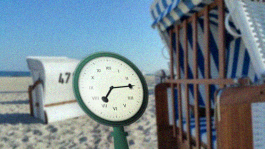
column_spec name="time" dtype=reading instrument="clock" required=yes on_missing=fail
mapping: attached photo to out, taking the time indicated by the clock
7:14
